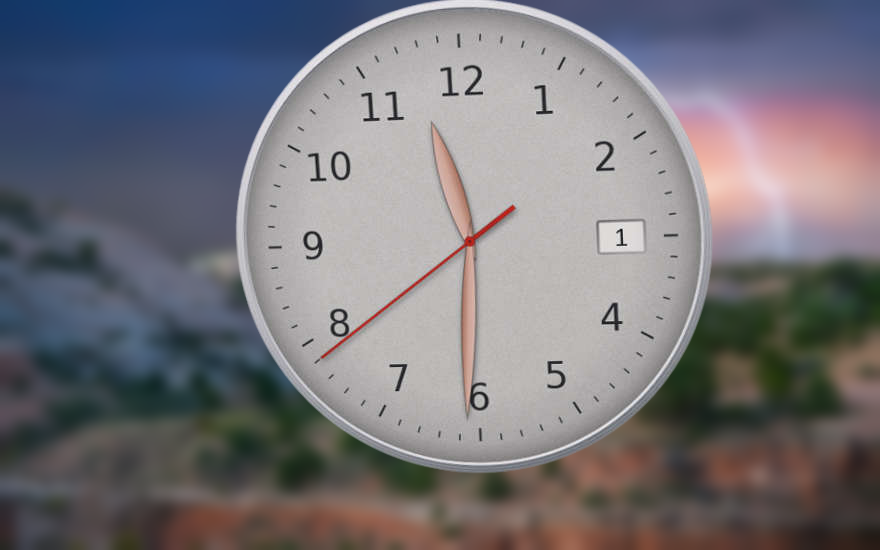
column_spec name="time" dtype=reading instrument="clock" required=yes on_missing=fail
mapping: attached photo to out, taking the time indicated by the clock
11:30:39
